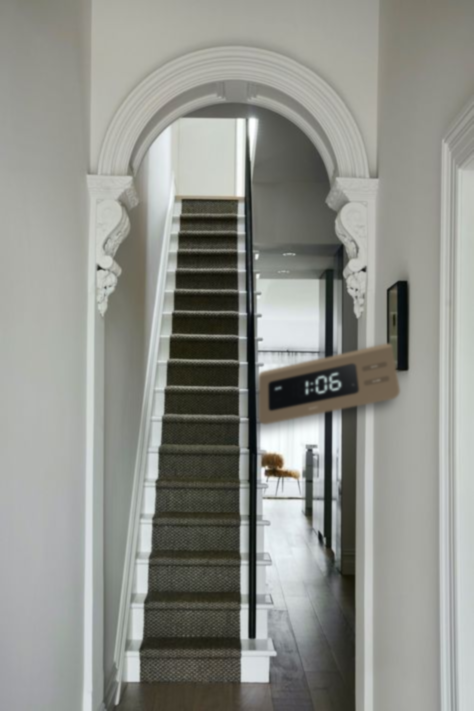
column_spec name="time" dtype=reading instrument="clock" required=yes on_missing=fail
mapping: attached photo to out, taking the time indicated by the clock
1:06
